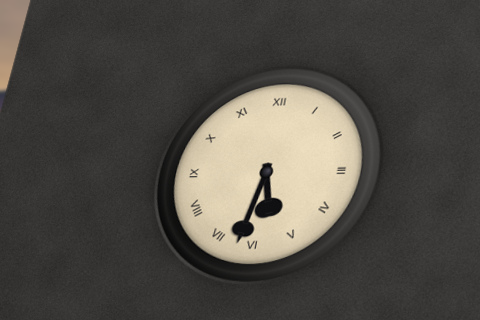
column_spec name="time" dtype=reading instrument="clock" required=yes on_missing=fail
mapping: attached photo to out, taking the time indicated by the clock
5:32
